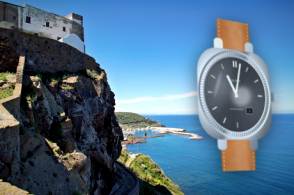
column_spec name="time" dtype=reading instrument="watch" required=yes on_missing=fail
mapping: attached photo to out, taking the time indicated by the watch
11:02
